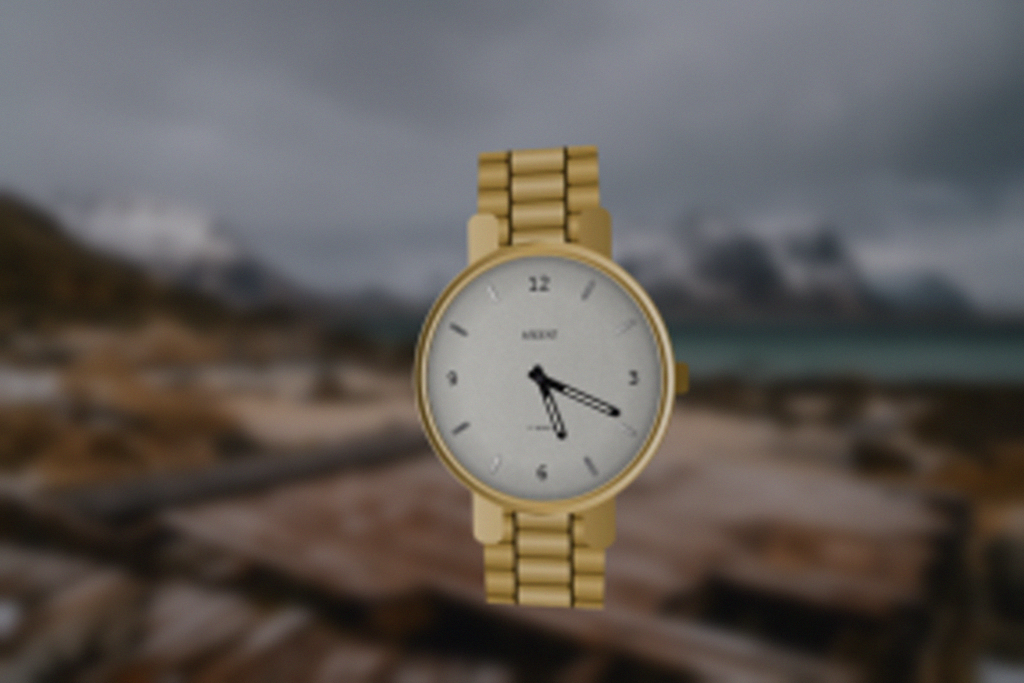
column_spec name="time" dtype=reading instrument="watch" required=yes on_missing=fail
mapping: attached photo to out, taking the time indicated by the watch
5:19
